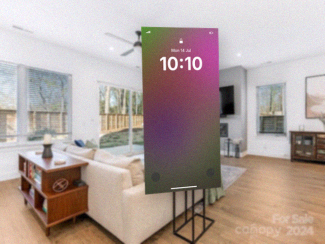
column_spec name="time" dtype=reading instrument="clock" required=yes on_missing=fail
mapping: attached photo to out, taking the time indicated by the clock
10:10
